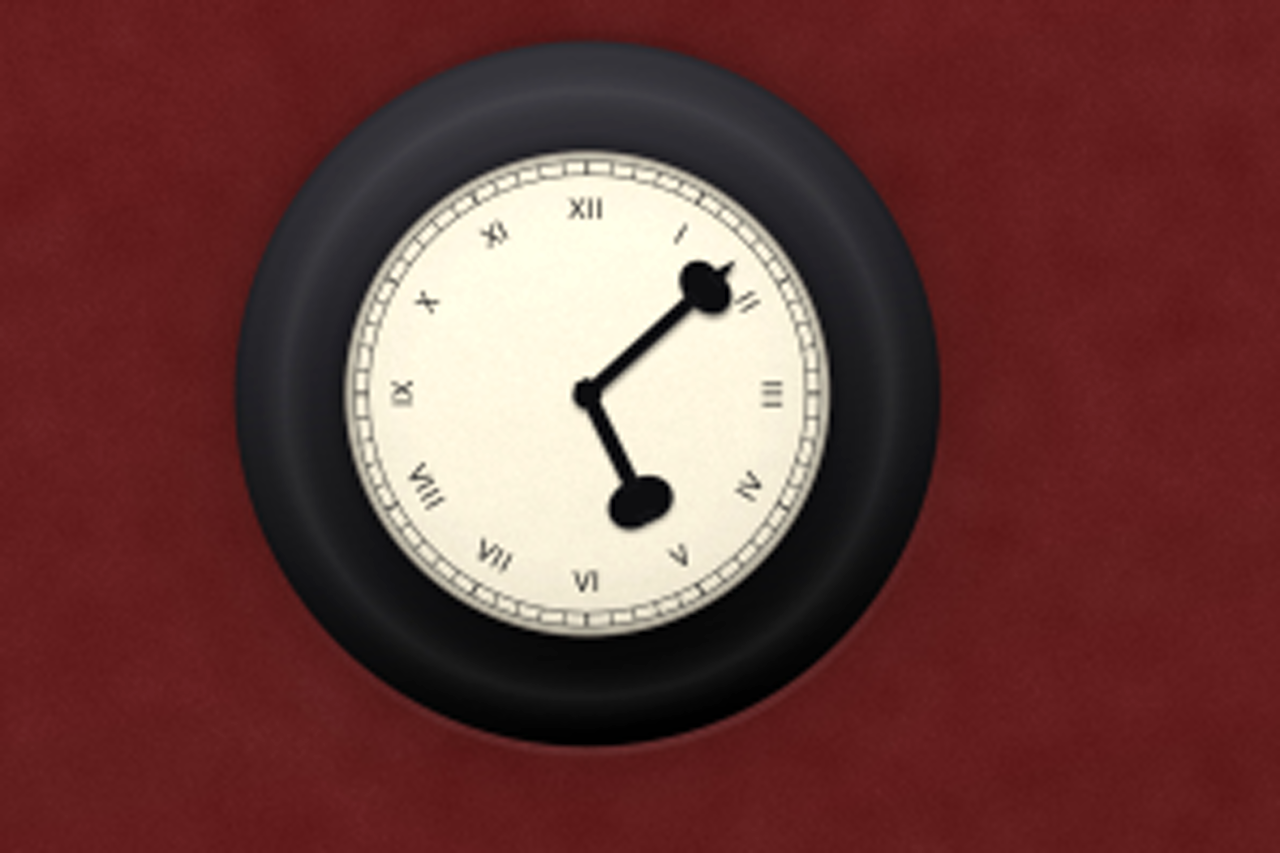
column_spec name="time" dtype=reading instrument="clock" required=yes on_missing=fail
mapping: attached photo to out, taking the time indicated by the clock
5:08
